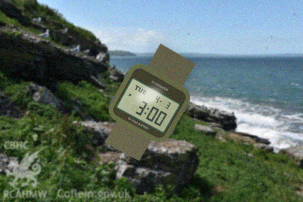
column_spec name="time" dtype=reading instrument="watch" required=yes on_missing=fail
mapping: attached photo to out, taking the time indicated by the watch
3:00
